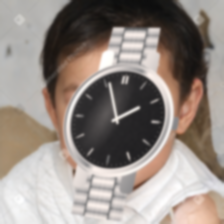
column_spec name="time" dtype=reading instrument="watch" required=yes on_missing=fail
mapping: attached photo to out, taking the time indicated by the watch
1:56
